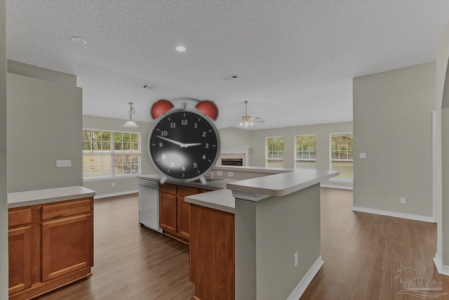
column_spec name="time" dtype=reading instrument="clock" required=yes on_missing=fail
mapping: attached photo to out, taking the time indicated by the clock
2:48
